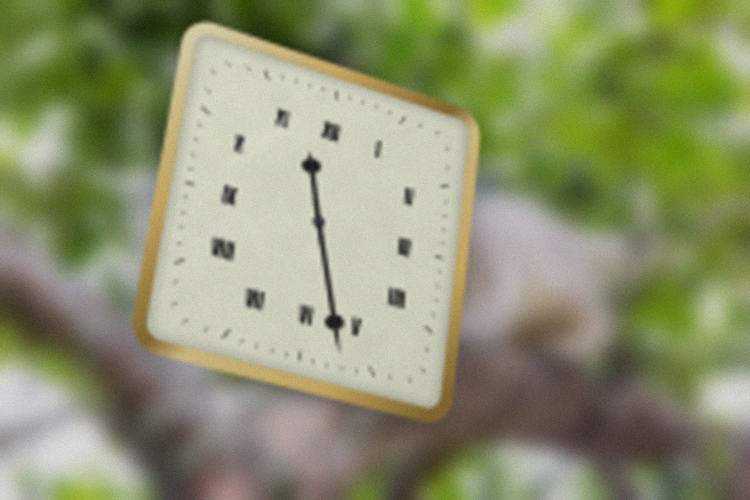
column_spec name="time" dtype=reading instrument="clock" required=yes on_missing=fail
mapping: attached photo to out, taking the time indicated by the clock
11:27
